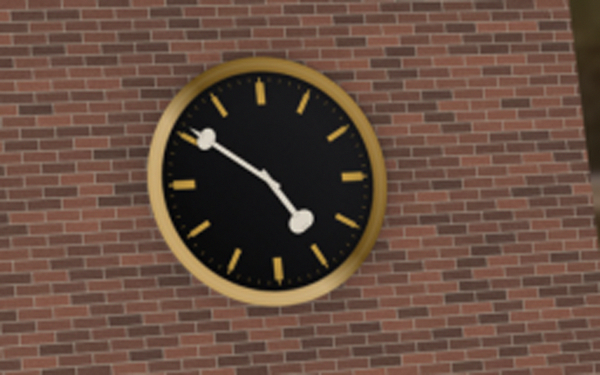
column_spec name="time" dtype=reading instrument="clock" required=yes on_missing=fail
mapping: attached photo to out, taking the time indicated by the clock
4:51
